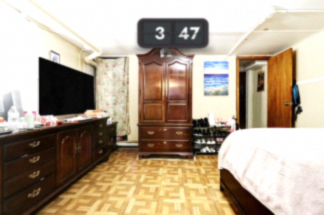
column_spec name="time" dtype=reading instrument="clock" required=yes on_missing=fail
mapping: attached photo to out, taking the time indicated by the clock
3:47
